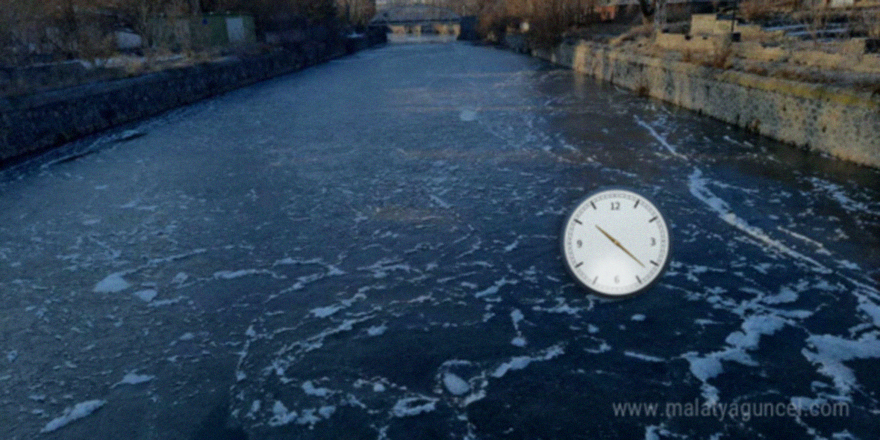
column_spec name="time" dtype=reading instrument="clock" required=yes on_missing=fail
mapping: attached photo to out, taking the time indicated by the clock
10:22
